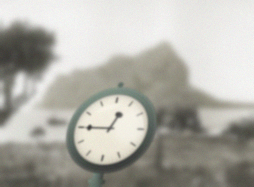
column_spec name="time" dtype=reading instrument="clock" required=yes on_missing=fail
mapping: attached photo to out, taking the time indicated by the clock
12:45
